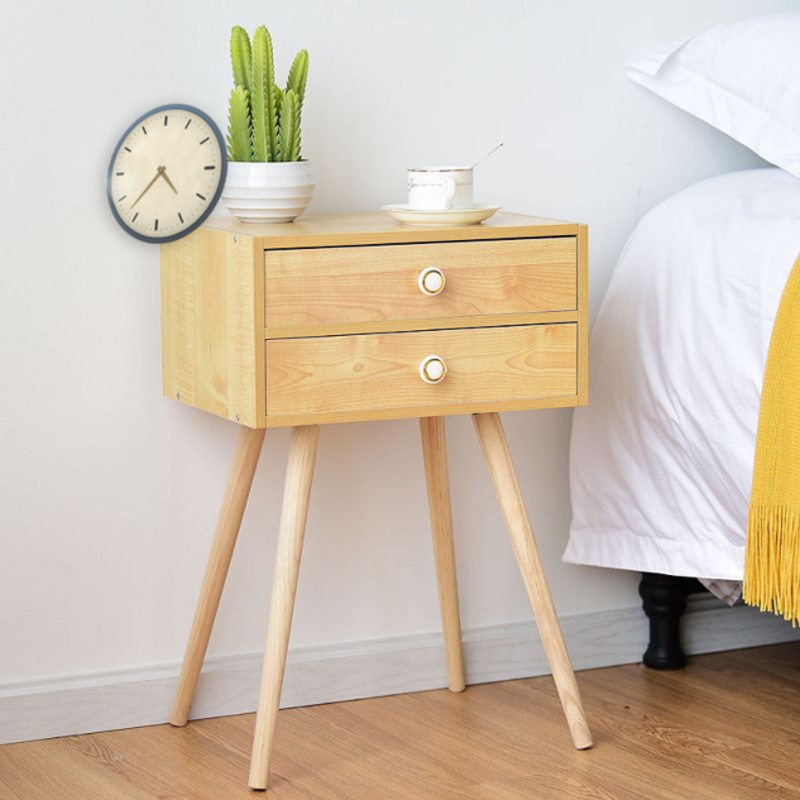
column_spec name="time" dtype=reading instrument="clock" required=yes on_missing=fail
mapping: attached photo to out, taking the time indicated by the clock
4:37
